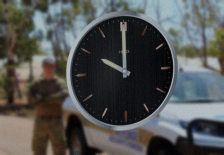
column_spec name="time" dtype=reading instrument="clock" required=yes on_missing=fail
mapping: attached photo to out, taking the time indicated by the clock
10:00
